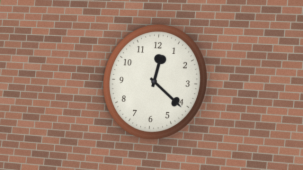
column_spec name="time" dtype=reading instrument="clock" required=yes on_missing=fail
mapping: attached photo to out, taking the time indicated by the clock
12:21
